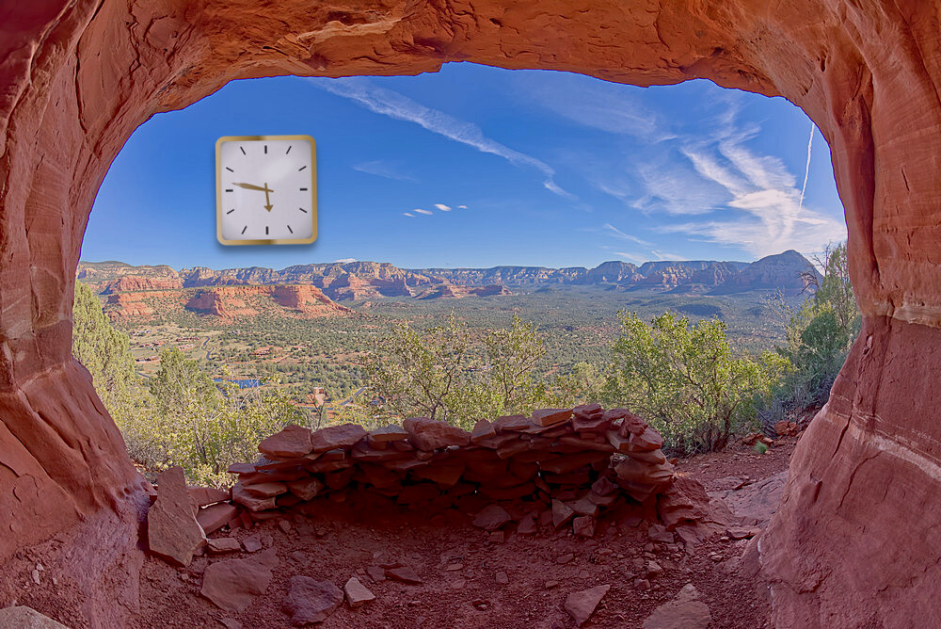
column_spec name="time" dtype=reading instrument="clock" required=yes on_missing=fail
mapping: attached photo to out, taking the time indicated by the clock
5:47
